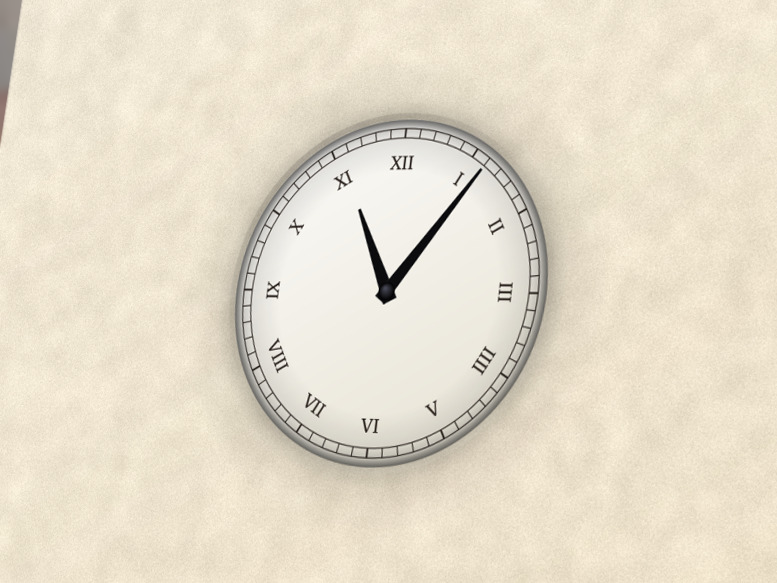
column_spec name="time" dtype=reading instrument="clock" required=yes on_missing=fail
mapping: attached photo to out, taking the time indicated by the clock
11:06
